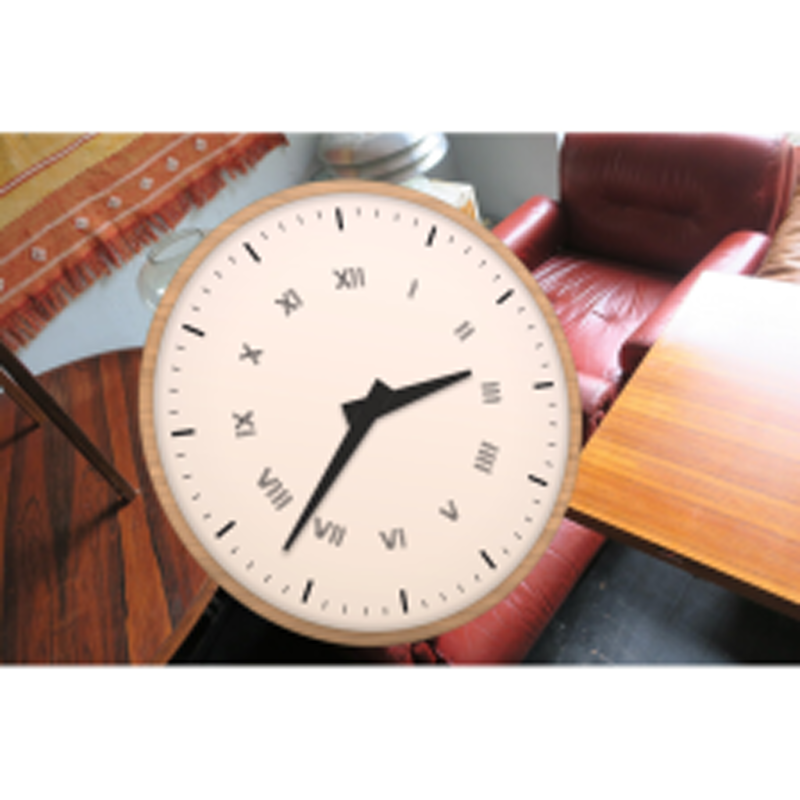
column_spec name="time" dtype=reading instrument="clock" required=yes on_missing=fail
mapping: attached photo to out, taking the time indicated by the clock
2:37
